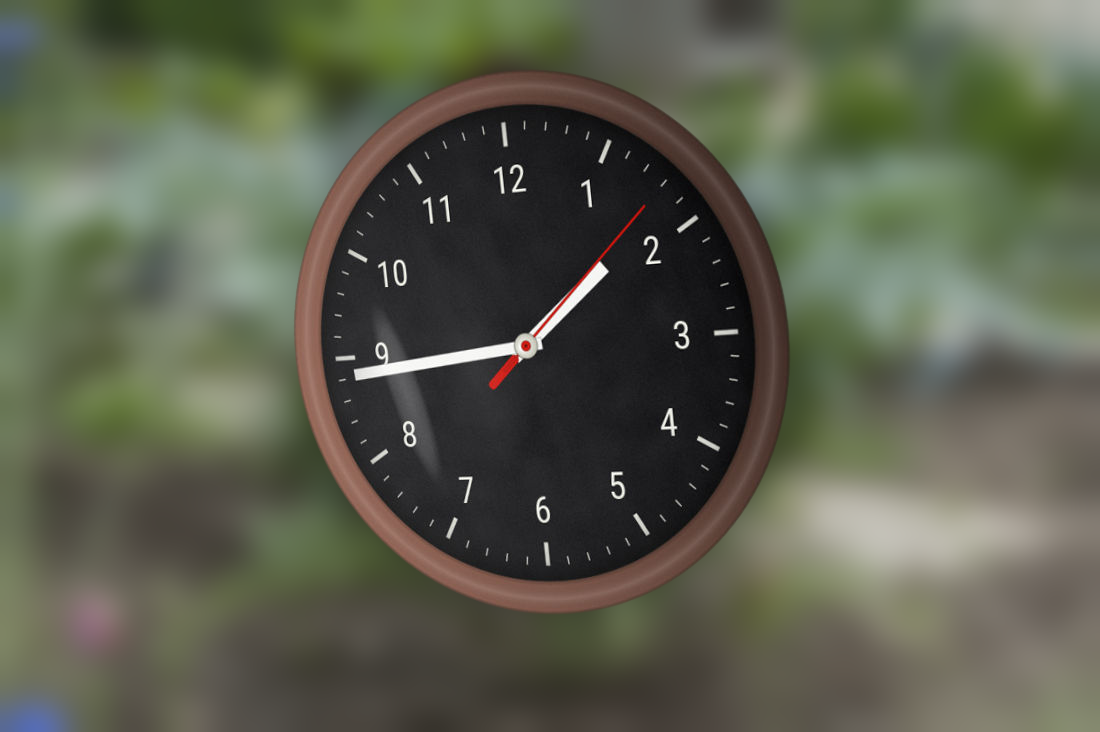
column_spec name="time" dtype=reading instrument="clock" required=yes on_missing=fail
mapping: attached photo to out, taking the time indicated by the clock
1:44:08
